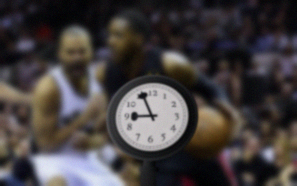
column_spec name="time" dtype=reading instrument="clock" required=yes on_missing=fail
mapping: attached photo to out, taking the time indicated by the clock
8:56
